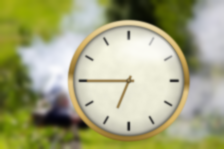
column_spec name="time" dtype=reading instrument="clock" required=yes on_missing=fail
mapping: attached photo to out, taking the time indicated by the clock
6:45
